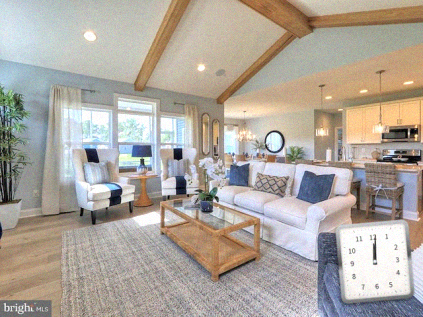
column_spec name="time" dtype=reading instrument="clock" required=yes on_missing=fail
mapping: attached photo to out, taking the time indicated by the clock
12:01
